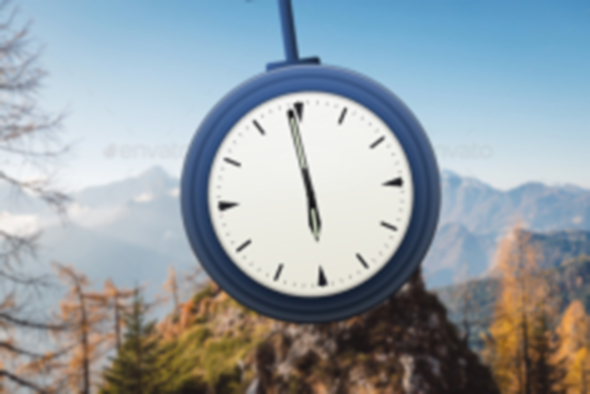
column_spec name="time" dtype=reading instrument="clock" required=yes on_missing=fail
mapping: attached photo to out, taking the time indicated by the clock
5:59
